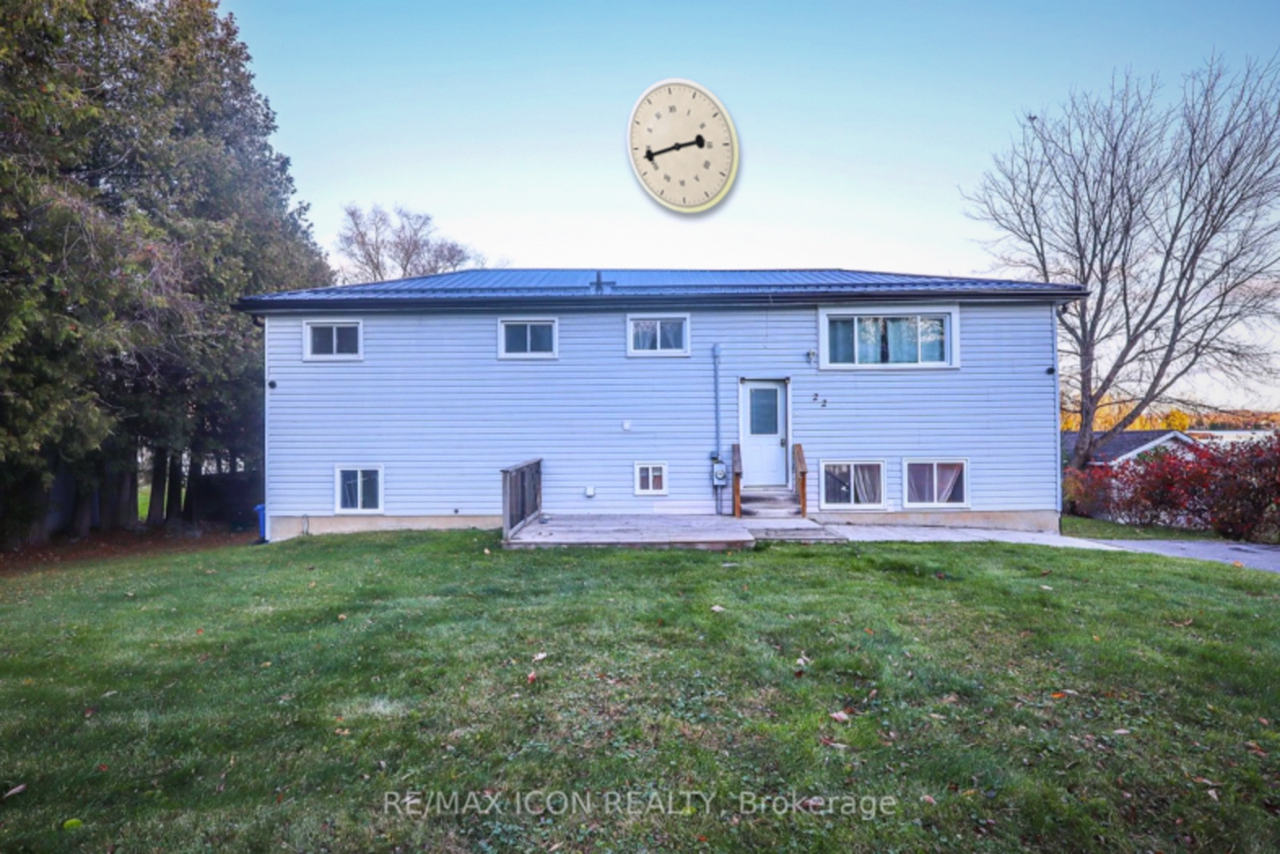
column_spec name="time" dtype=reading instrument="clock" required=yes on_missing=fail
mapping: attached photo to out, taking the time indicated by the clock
2:43
